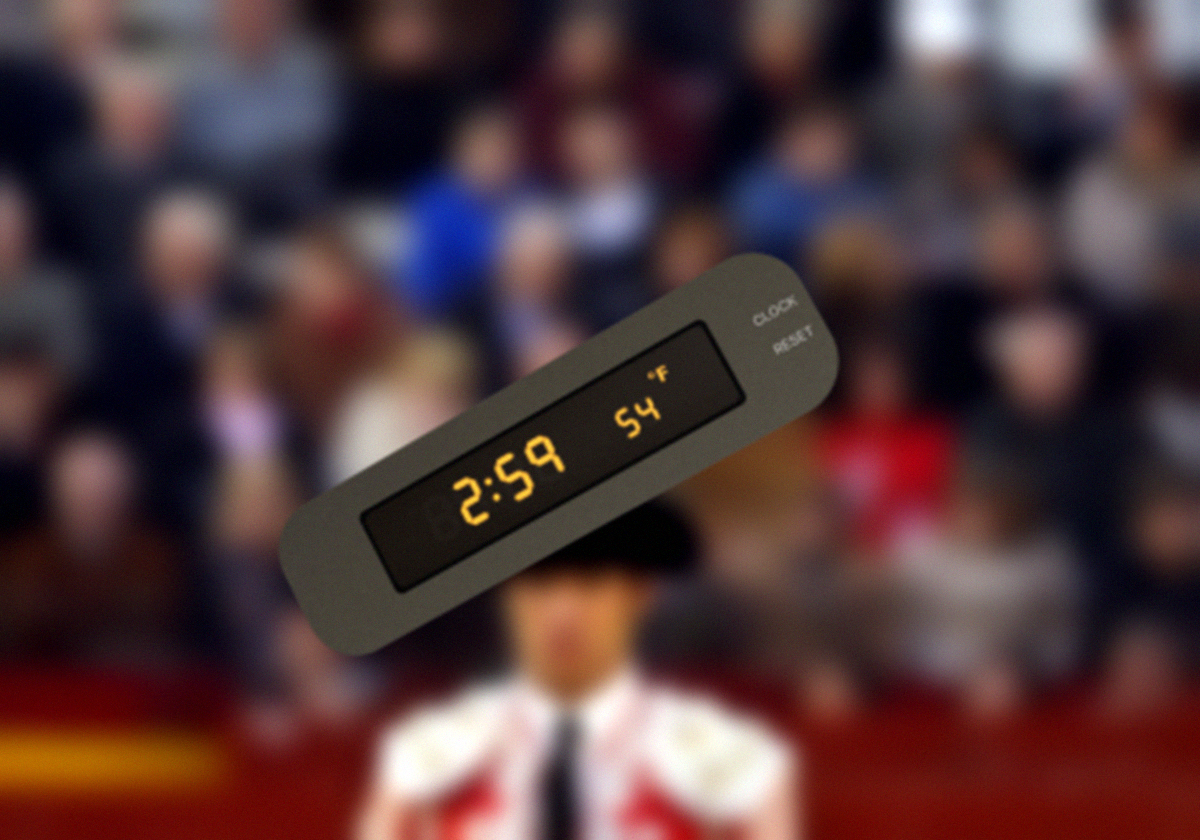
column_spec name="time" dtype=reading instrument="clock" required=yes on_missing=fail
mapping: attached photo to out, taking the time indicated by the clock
2:59
